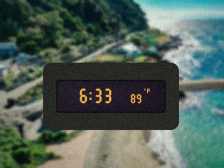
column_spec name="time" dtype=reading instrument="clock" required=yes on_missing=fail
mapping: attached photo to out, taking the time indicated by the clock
6:33
